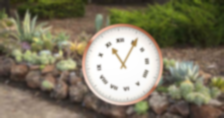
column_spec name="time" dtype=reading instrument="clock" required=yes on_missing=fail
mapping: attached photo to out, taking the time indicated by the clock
11:06
